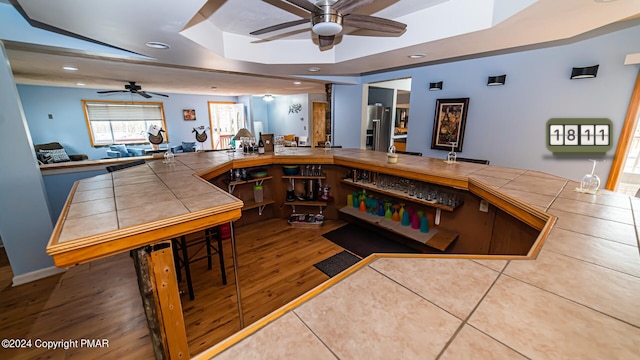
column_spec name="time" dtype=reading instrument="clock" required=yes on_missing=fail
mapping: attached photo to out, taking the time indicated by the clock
18:11
